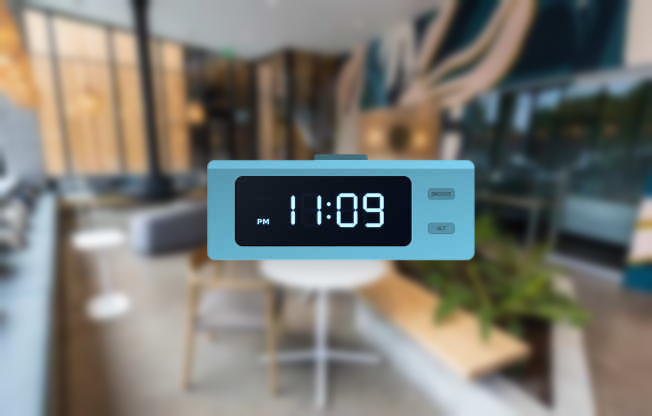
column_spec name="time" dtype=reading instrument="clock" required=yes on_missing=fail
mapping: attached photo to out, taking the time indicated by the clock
11:09
